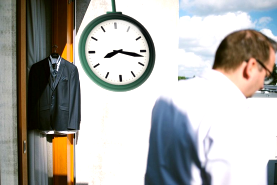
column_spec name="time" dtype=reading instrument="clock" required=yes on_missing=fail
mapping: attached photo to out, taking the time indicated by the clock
8:17
